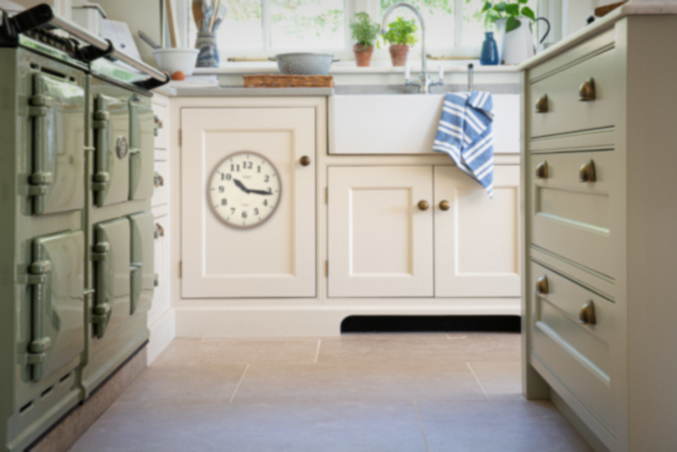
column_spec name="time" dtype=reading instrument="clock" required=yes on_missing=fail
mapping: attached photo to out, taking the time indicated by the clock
10:16
